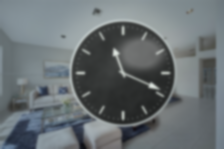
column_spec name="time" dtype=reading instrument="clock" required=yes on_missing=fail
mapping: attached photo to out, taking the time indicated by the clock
11:19
